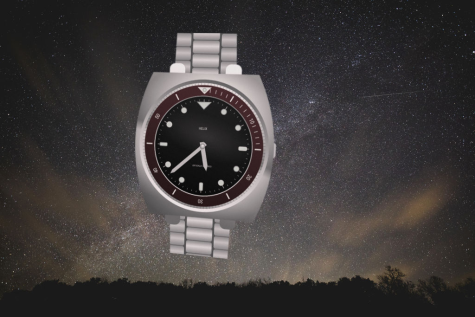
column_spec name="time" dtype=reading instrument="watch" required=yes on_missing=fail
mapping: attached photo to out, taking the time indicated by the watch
5:38
